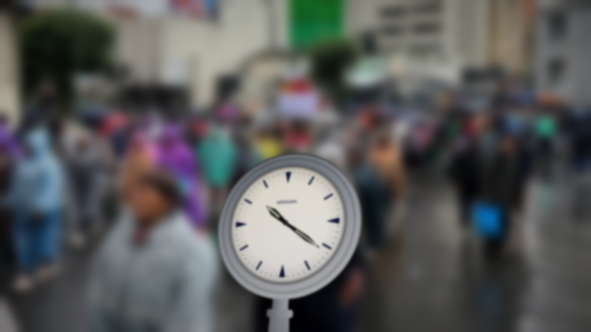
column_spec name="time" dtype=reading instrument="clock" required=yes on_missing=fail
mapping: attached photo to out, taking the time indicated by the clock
10:21
